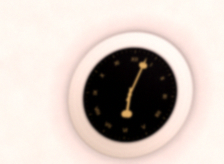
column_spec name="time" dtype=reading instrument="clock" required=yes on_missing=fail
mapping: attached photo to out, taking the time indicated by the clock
6:03
